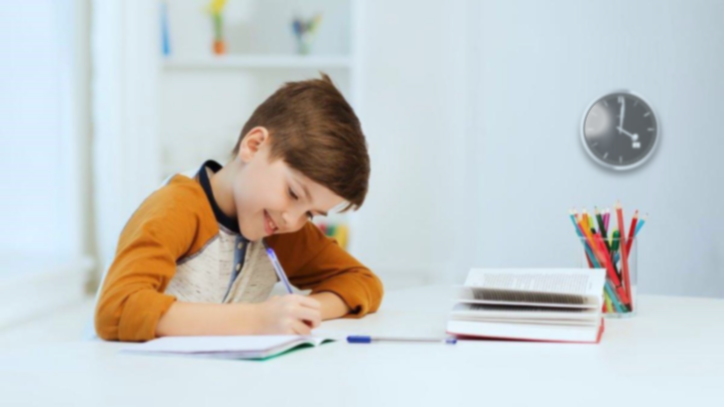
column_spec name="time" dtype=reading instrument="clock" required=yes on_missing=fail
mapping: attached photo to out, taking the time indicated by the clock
4:01
